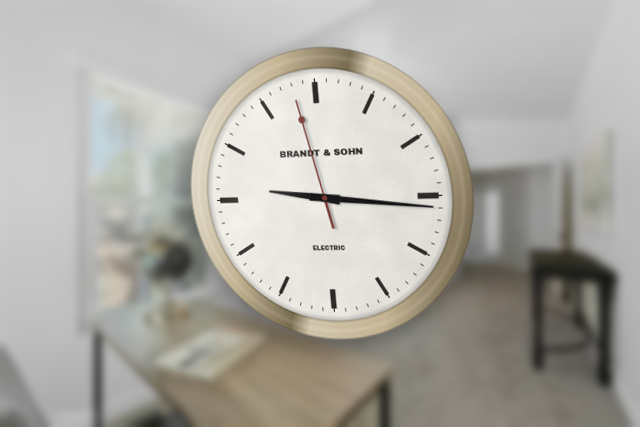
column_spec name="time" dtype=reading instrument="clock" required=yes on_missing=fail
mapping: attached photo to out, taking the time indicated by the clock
9:15:58
